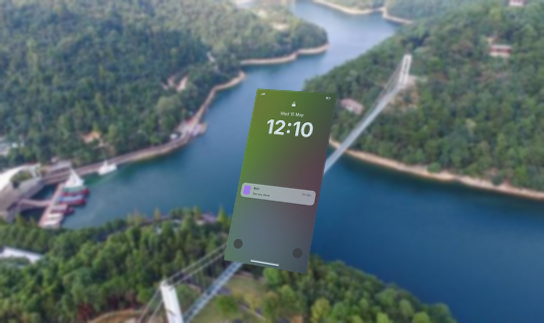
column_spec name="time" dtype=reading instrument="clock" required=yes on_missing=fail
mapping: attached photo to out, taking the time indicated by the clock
12:10
